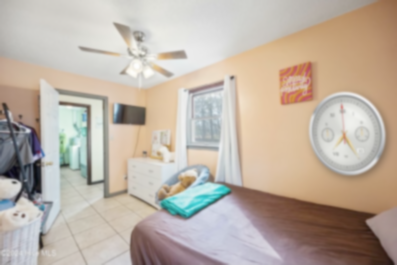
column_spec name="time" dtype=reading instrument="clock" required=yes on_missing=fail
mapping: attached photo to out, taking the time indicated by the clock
7:25
